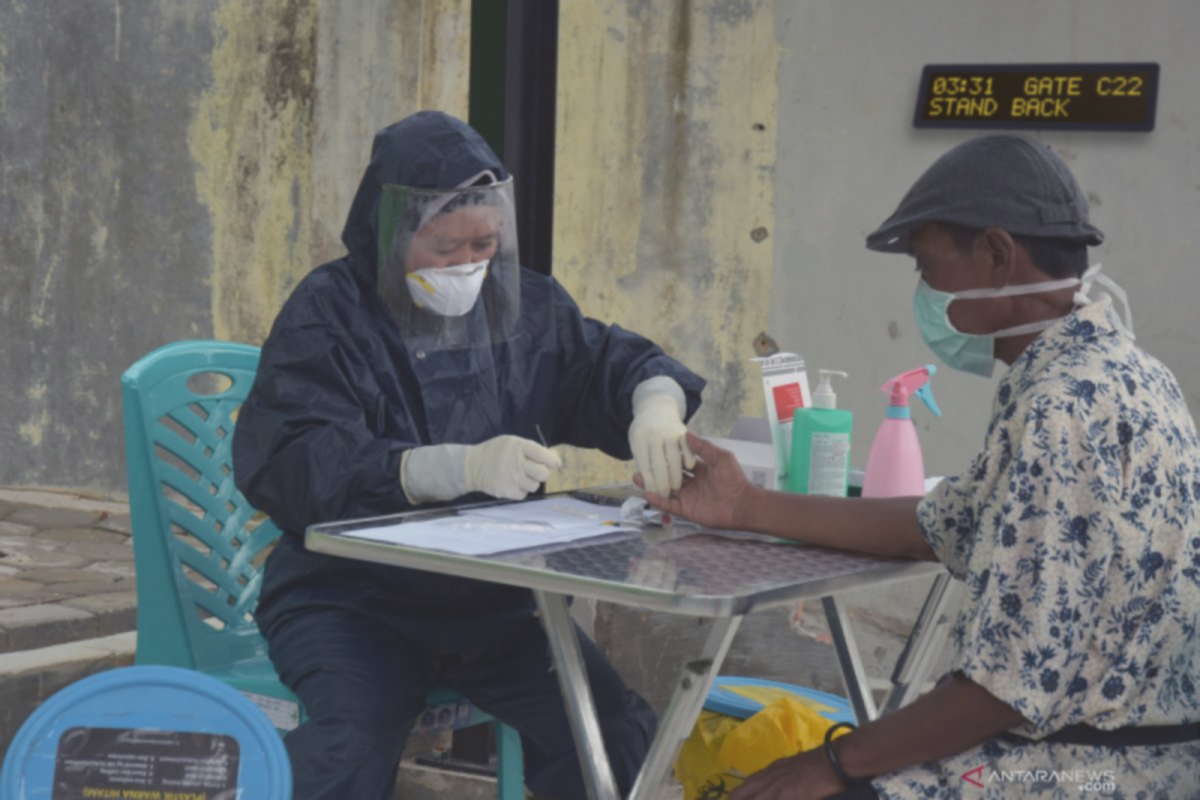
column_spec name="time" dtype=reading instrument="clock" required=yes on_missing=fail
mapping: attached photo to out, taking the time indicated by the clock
3:31
